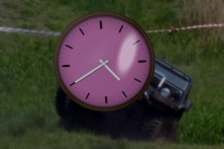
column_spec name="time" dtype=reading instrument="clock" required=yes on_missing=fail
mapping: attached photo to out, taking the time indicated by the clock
4:40
